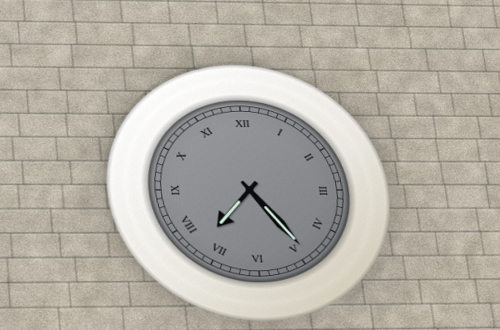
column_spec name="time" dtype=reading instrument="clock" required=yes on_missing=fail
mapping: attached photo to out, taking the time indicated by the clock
7:24
